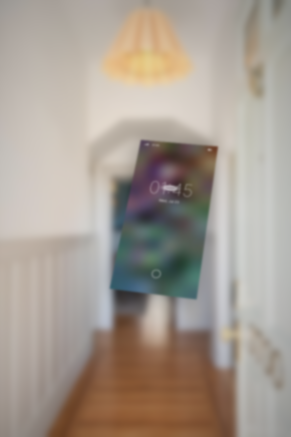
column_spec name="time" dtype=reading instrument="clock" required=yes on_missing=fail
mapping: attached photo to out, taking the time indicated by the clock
1:45
